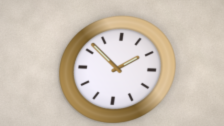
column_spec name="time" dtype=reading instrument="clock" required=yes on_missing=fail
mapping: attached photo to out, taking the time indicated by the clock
1:52
